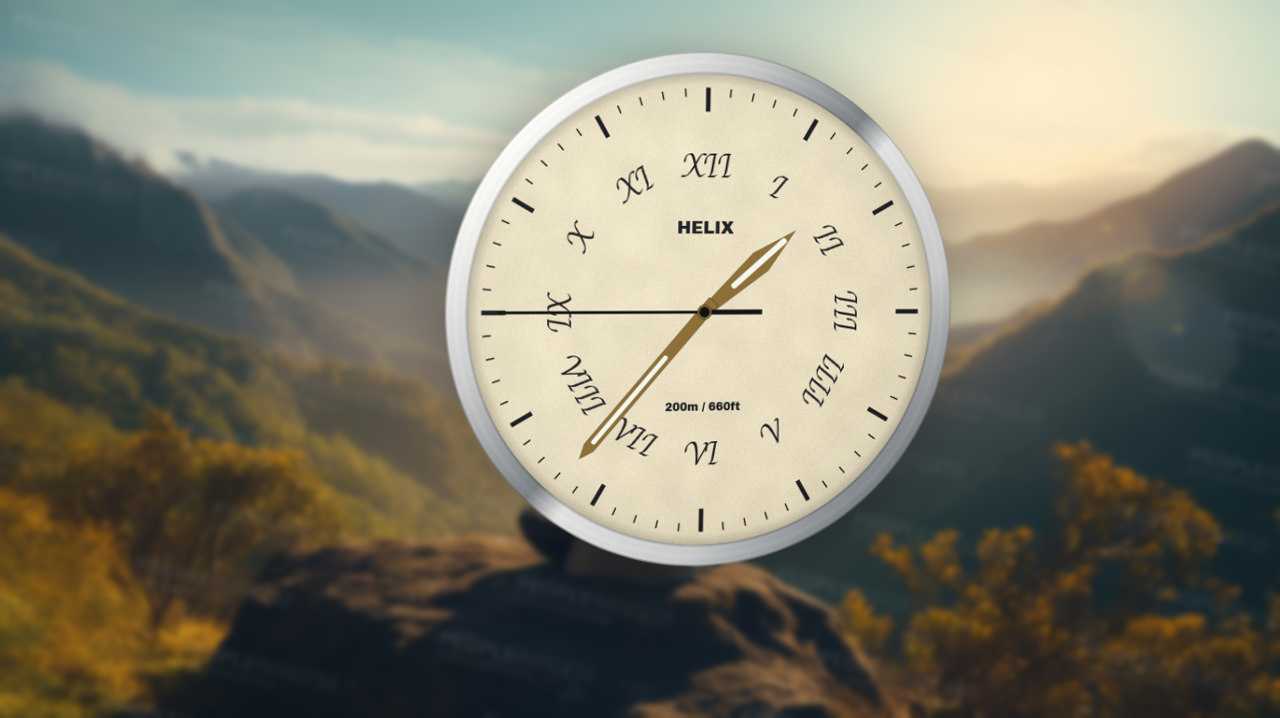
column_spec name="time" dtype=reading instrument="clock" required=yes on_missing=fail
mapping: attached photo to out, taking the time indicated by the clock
1:36:45
